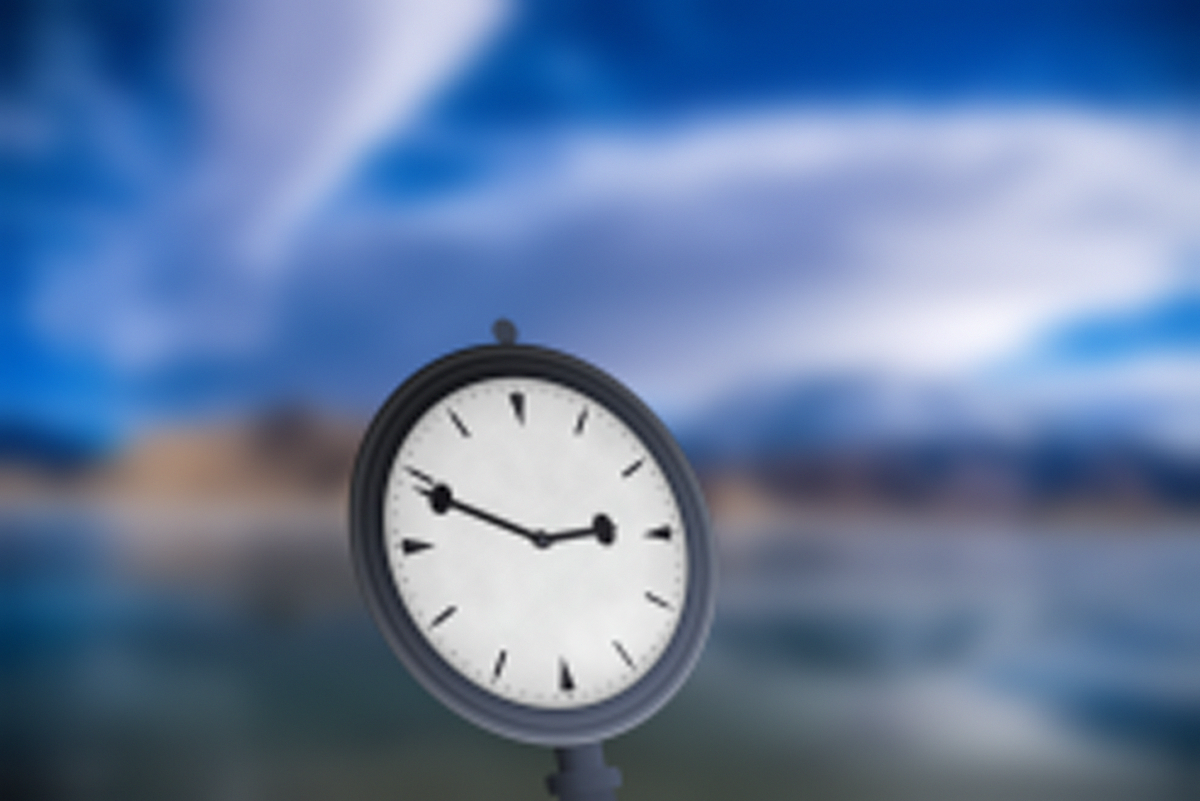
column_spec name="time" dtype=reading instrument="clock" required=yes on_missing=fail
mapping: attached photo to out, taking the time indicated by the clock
2:49
